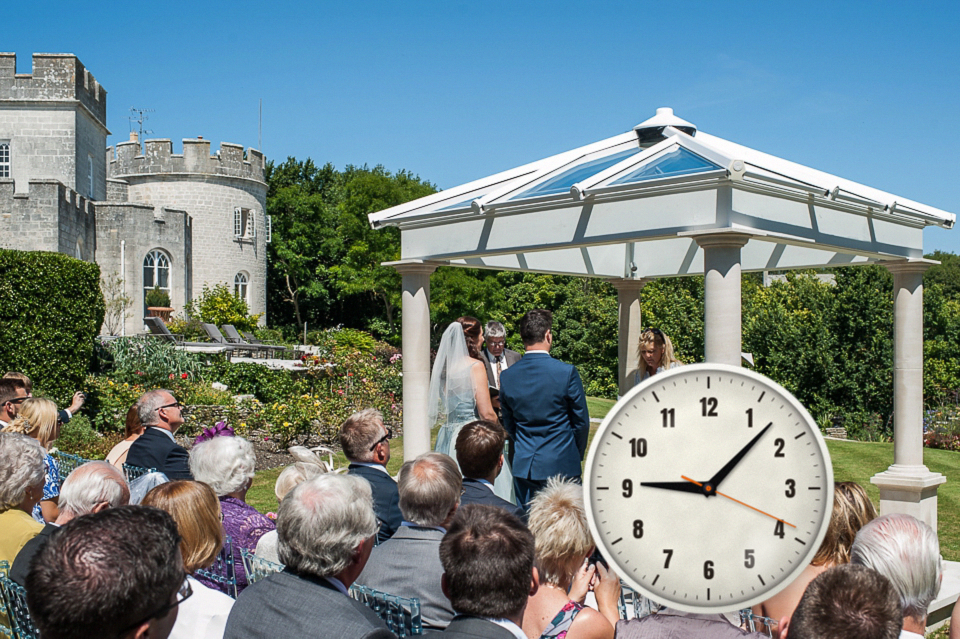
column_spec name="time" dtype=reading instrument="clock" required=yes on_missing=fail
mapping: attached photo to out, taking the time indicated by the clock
9:07:19
